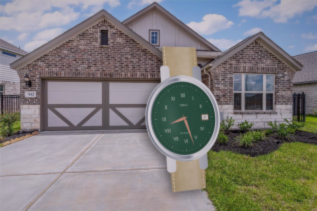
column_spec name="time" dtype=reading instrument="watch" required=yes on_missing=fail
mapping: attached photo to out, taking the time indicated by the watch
8:27
